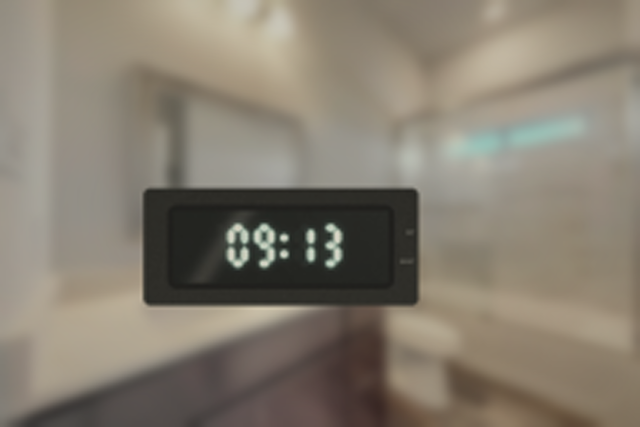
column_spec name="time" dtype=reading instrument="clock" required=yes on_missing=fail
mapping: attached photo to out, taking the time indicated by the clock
9:13
